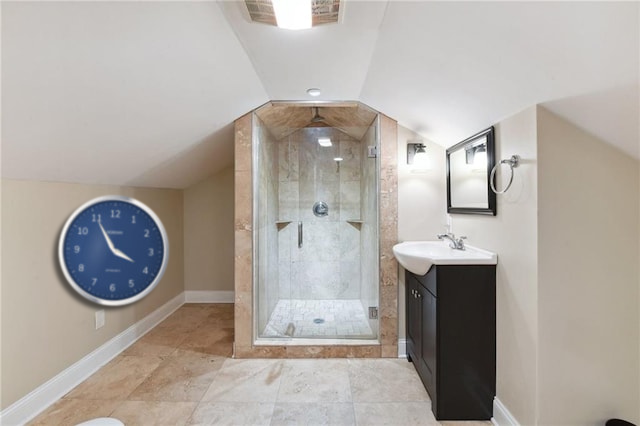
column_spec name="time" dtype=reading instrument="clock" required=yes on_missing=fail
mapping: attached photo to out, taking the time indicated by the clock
3:55
